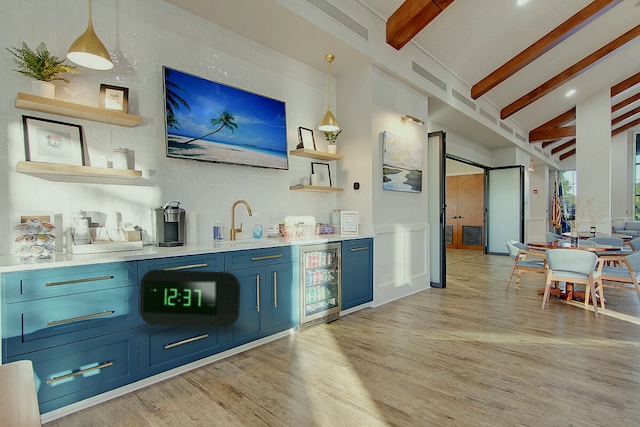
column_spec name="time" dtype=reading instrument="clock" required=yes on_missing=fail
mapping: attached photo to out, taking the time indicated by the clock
12:37
